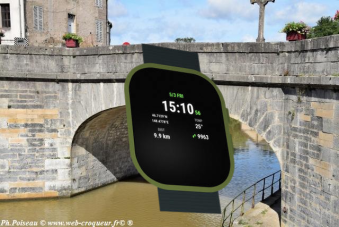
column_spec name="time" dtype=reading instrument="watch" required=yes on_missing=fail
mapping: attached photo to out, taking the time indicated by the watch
15:10
